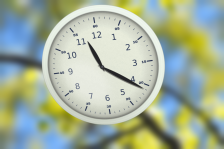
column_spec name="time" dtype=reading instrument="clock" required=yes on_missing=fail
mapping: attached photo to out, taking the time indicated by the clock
11:21
